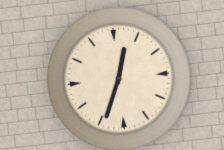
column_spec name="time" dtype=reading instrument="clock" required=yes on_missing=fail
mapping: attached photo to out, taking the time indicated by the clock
12:34
